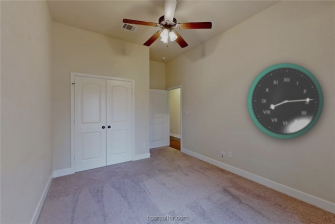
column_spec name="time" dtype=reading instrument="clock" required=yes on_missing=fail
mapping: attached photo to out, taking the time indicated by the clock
8:14
